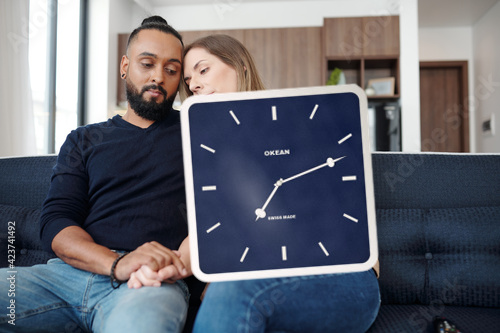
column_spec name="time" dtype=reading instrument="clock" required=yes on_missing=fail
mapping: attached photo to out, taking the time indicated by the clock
7:12
